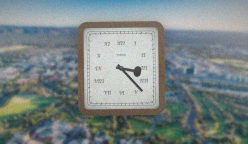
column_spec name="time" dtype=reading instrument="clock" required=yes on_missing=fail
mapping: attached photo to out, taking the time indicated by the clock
3:23
